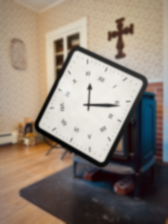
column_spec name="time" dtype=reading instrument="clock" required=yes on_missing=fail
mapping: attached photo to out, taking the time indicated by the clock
11:11
